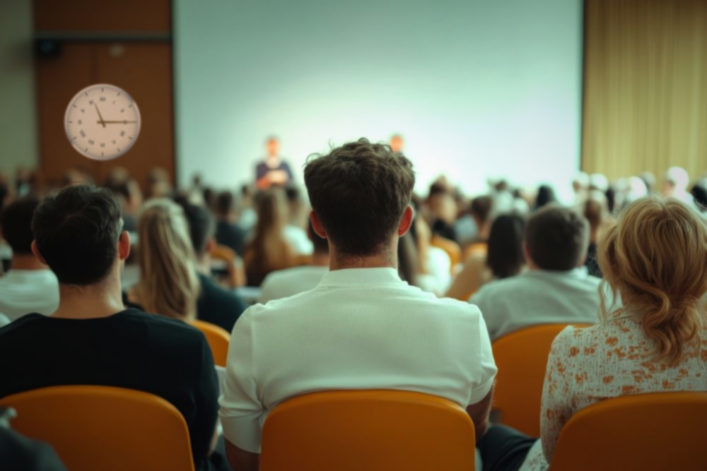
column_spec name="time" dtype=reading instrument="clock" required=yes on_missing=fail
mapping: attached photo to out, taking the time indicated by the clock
11:15
